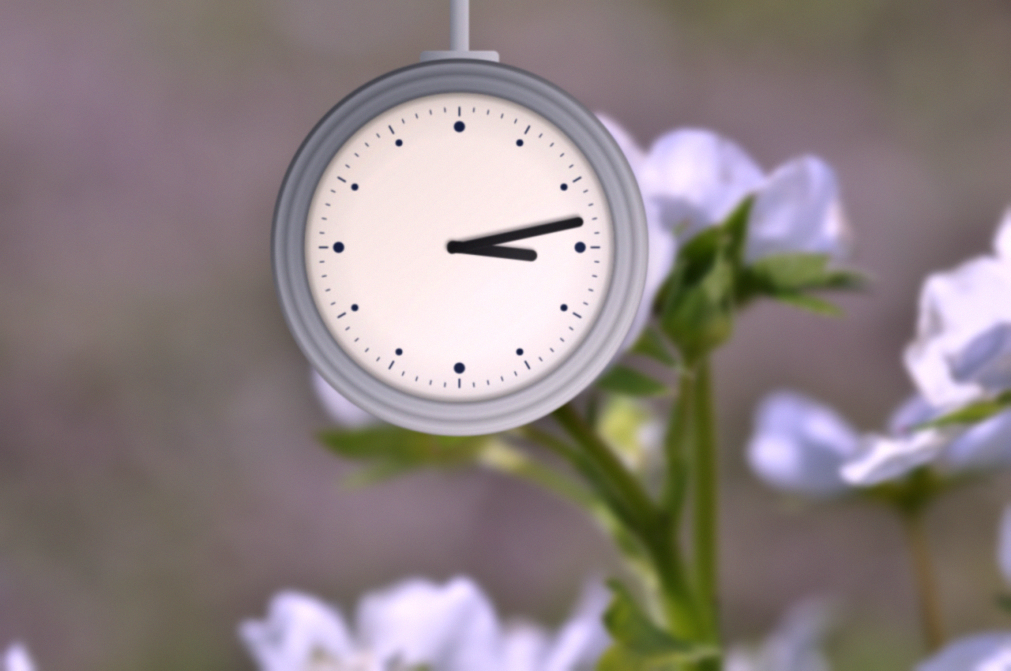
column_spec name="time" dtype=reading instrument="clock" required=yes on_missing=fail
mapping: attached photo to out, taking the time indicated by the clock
3:13
